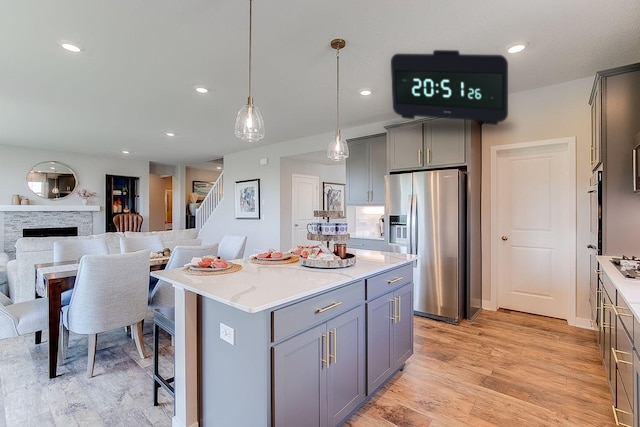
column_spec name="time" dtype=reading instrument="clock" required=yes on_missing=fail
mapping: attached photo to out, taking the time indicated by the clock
20:51:26
